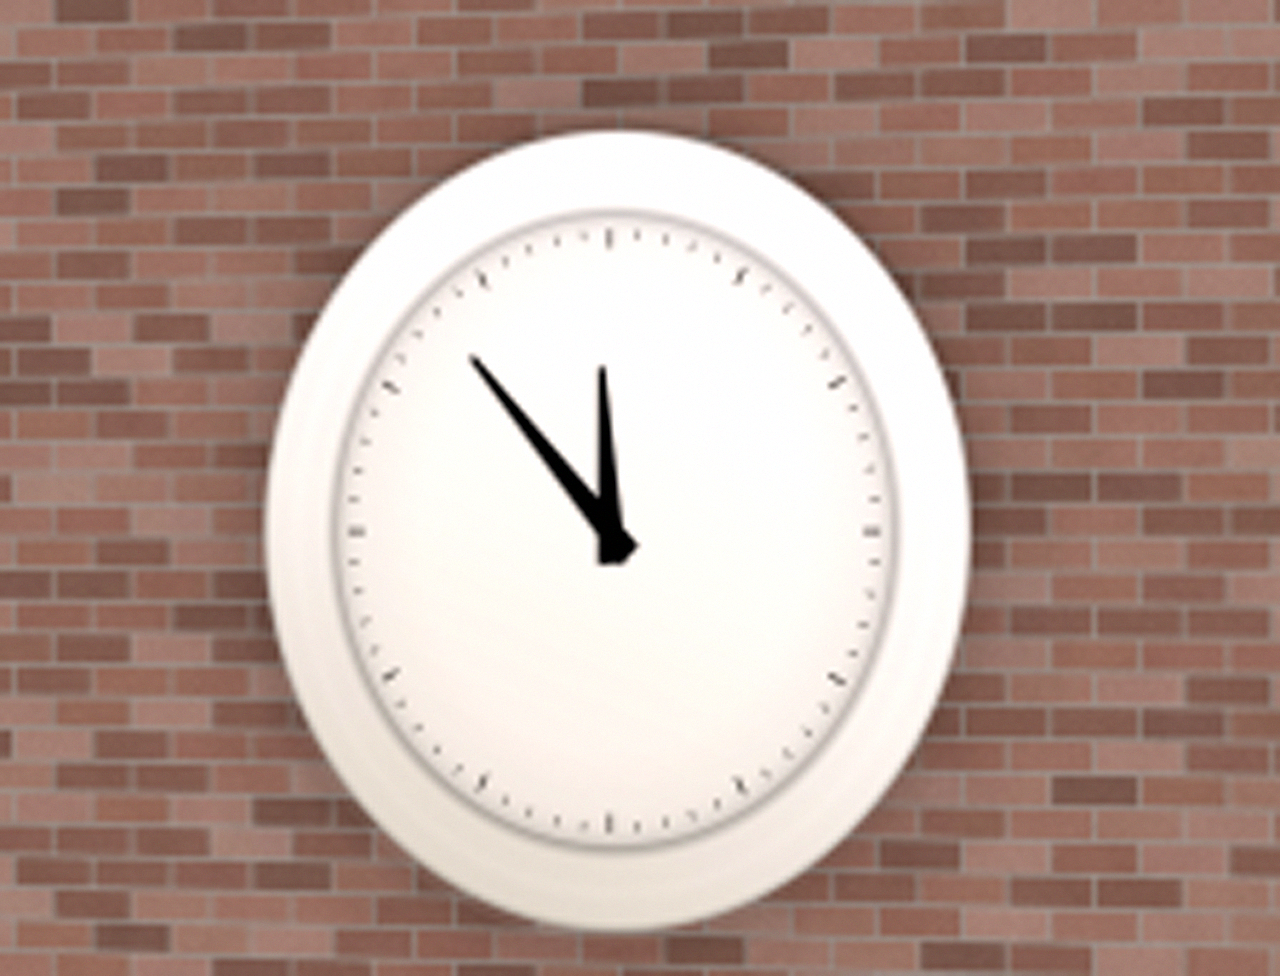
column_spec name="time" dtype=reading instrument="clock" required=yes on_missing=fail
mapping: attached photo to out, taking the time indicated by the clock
11:53
